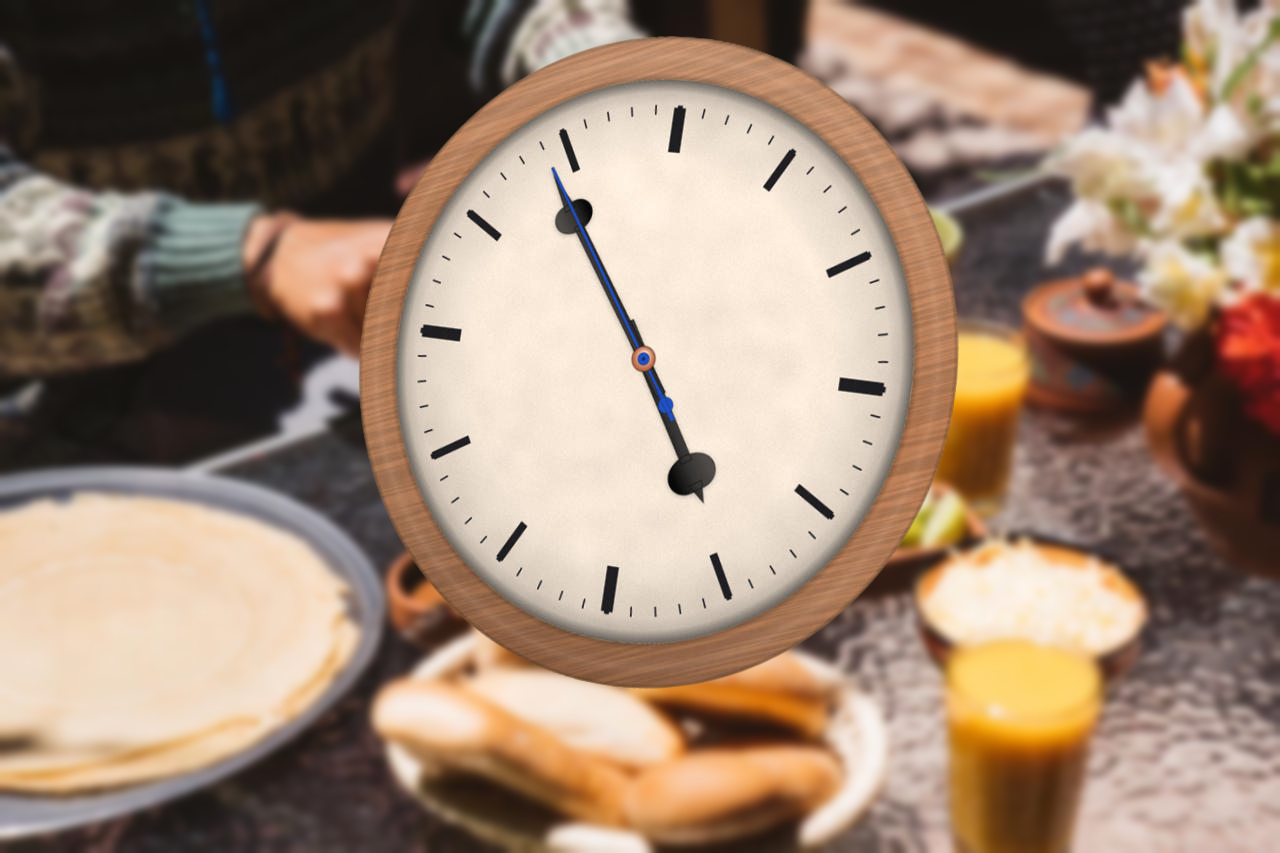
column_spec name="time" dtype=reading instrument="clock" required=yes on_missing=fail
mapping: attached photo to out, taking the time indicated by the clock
4:53:54
